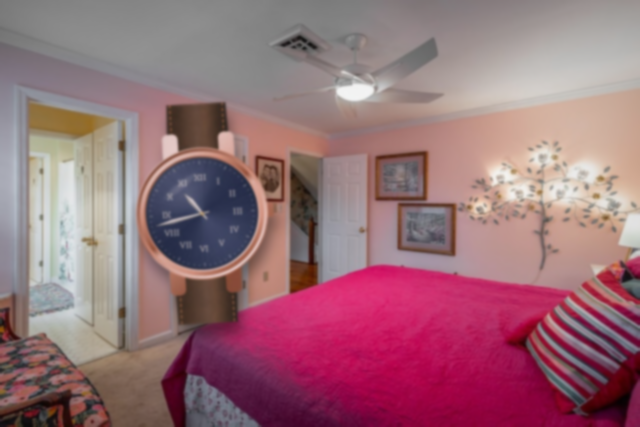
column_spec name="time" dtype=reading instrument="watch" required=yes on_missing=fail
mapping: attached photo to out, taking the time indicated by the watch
10:43
